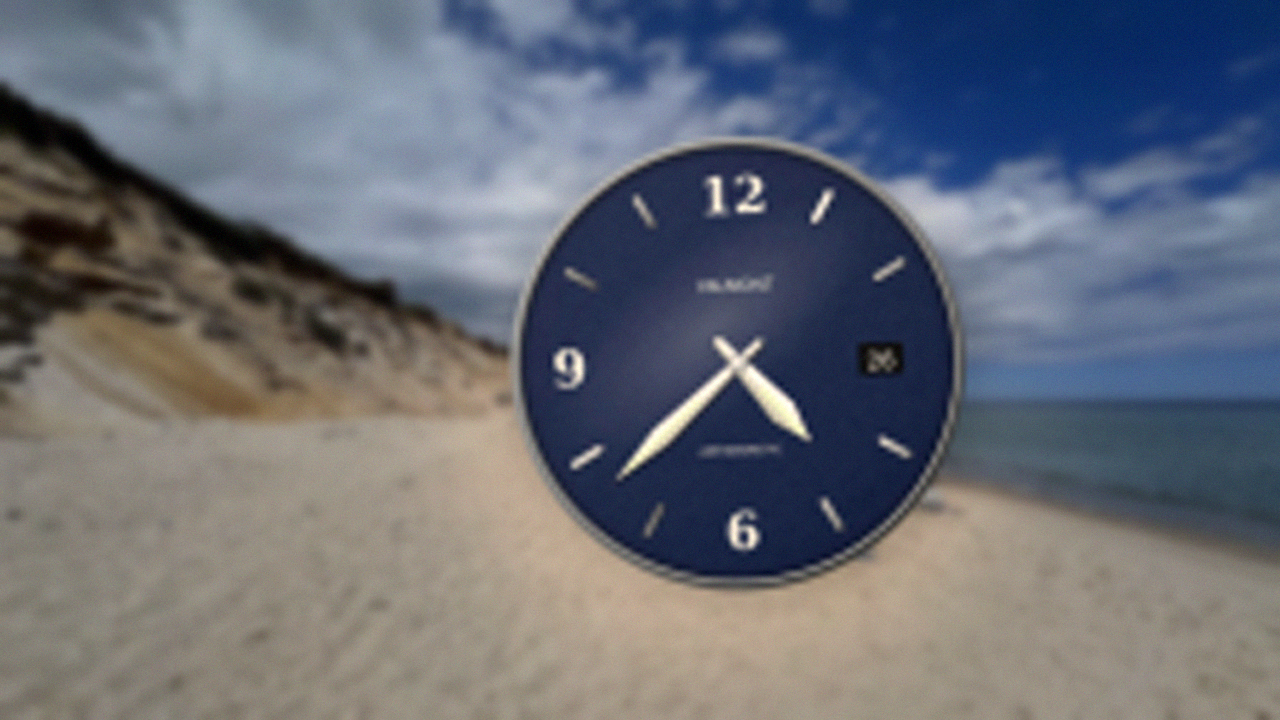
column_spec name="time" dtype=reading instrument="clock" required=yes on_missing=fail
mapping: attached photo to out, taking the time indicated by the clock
4:38
